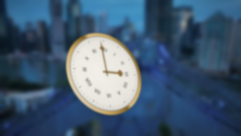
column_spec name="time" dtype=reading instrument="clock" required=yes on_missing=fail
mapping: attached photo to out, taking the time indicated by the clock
2:59
